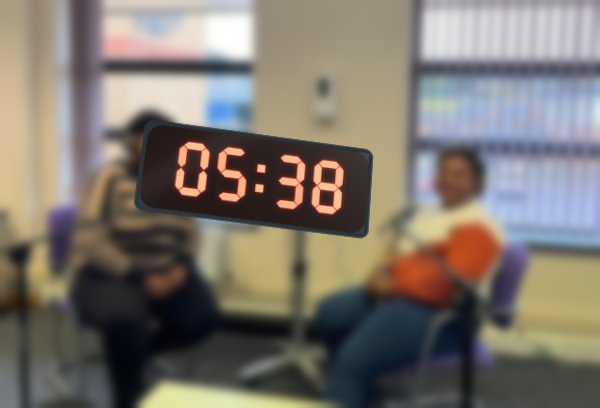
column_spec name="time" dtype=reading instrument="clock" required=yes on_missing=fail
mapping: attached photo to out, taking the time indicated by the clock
5:38
